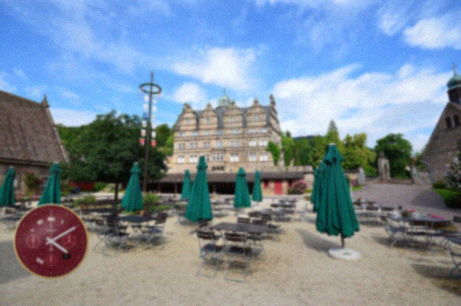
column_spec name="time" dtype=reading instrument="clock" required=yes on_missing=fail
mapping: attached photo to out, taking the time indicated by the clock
4:10
